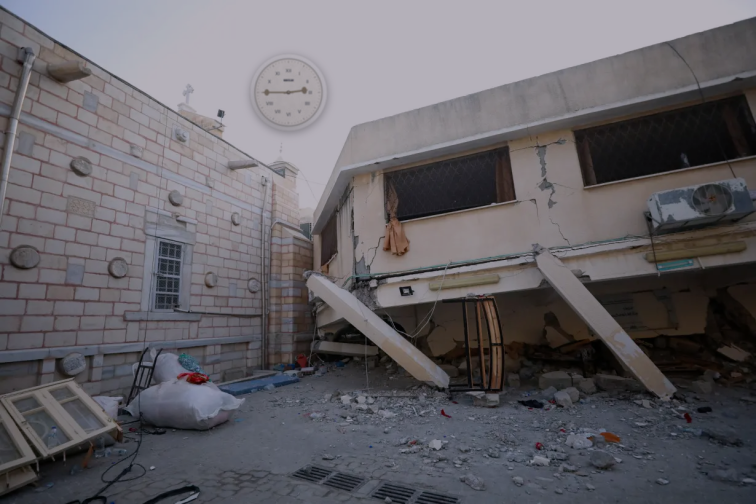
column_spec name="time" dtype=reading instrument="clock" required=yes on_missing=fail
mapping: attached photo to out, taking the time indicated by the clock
2:45
